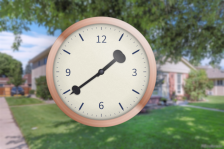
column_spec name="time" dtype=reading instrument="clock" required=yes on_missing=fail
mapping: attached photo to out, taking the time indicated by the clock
1:39
